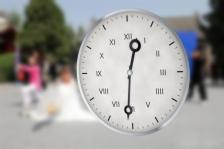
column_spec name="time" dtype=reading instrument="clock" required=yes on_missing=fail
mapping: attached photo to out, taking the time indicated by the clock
12:31
